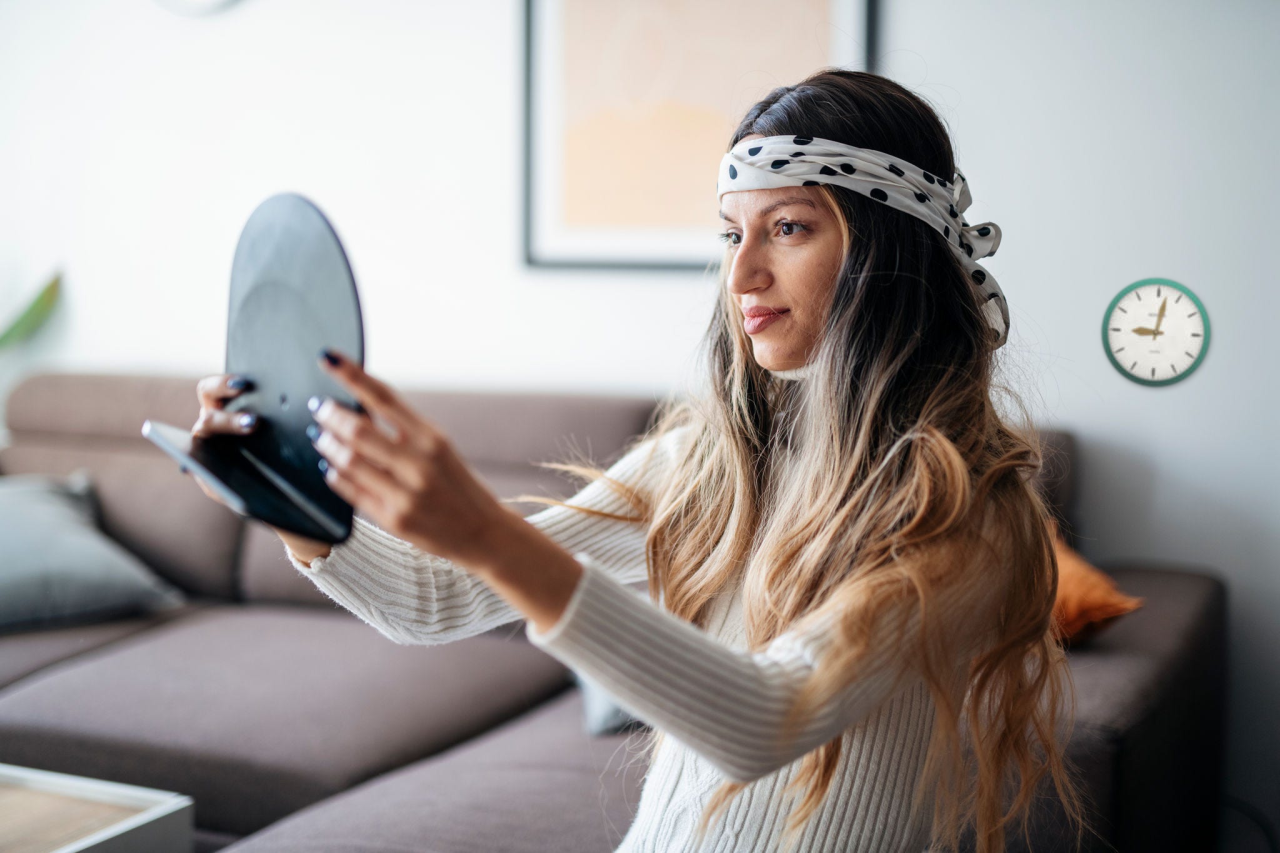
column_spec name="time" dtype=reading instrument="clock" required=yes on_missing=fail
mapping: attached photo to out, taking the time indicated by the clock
9:02
